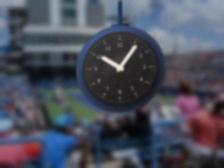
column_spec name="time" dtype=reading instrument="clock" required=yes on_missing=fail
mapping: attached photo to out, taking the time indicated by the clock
10:06
